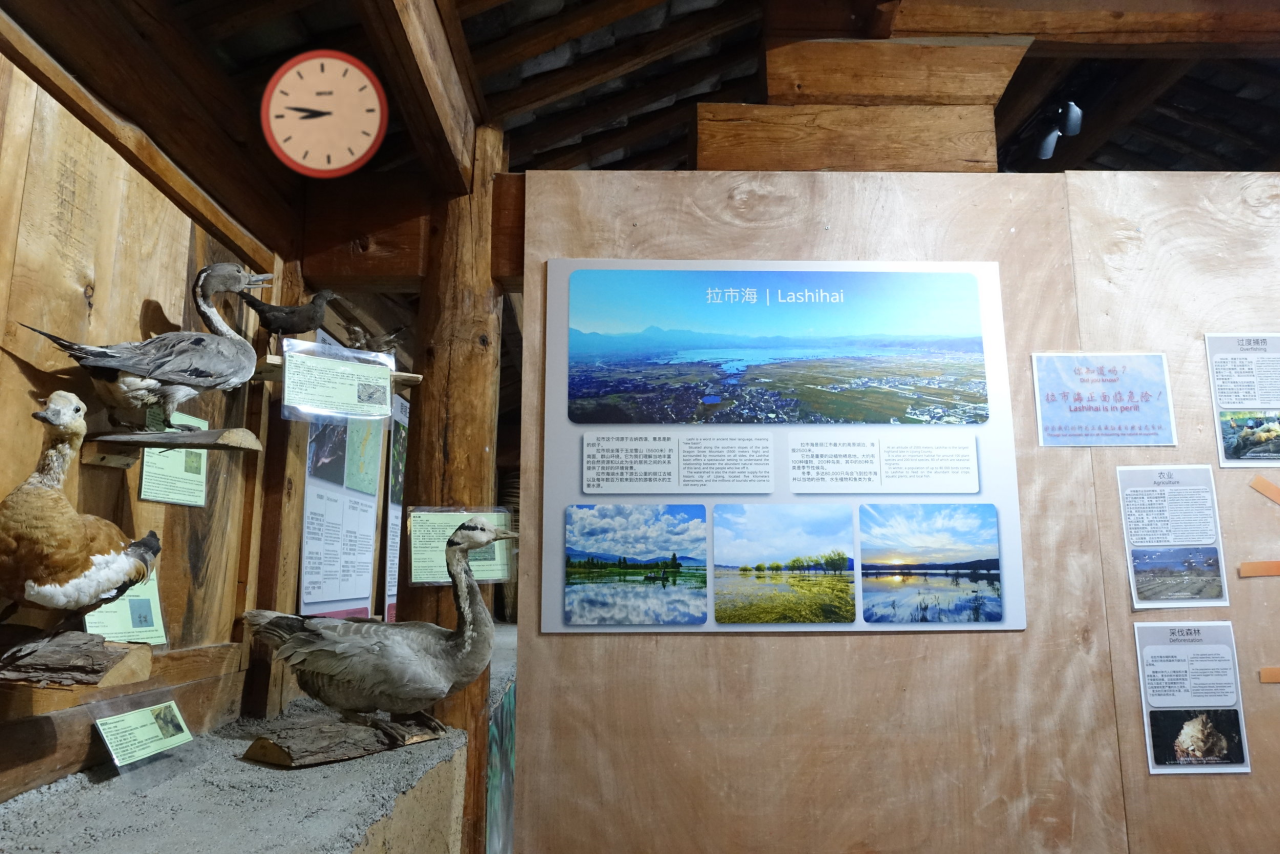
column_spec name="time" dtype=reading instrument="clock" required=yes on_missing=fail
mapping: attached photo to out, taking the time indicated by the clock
8:47
